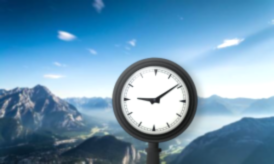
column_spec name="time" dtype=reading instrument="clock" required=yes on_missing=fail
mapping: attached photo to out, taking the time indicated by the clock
9:09
